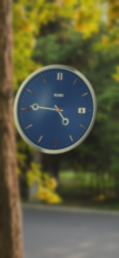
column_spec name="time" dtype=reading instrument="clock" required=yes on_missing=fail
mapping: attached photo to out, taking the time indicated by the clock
4:46
